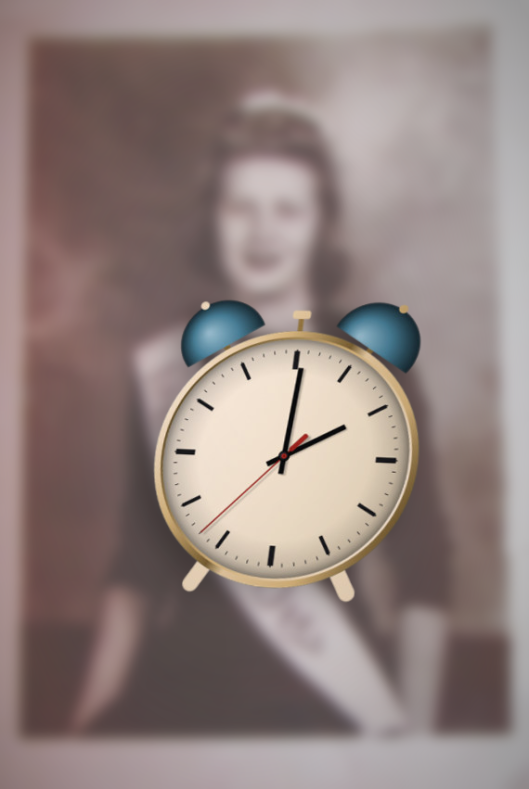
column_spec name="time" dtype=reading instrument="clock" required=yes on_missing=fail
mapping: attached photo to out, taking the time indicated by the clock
2:00:37
